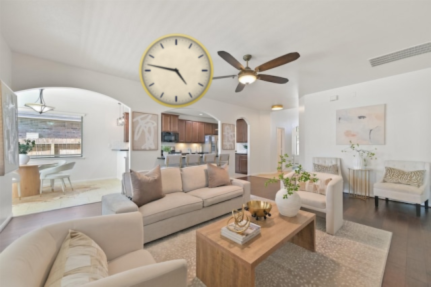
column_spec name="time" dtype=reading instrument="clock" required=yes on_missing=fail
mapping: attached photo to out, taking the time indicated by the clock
4:47
